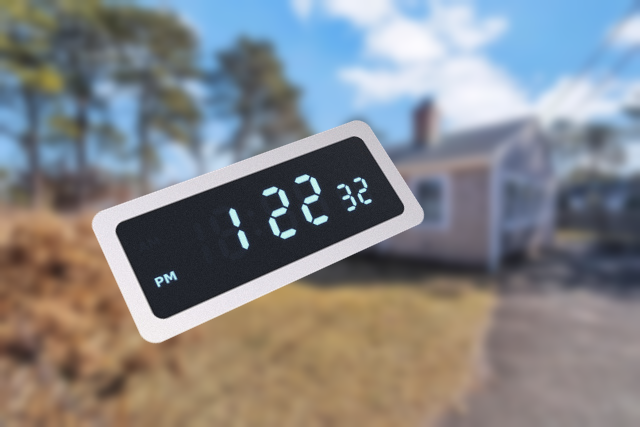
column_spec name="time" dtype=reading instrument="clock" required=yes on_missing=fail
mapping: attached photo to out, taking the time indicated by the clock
1:22:32
